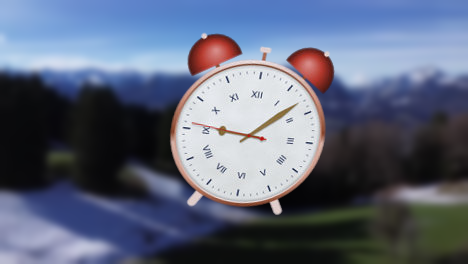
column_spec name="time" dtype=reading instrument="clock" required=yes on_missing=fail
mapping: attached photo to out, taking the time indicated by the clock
9:07:46
